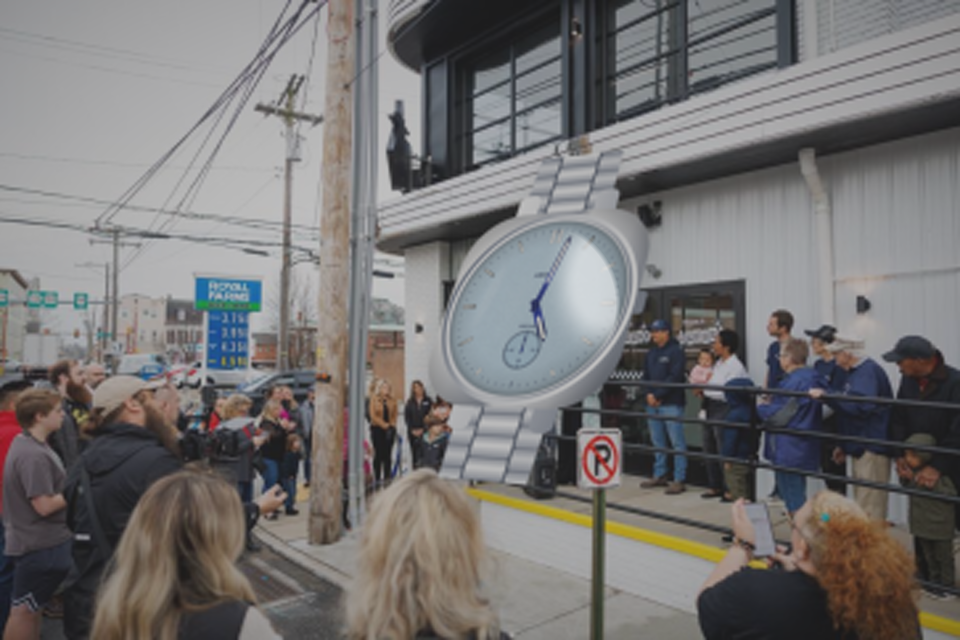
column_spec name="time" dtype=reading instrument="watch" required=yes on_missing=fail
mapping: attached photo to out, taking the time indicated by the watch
5:02
